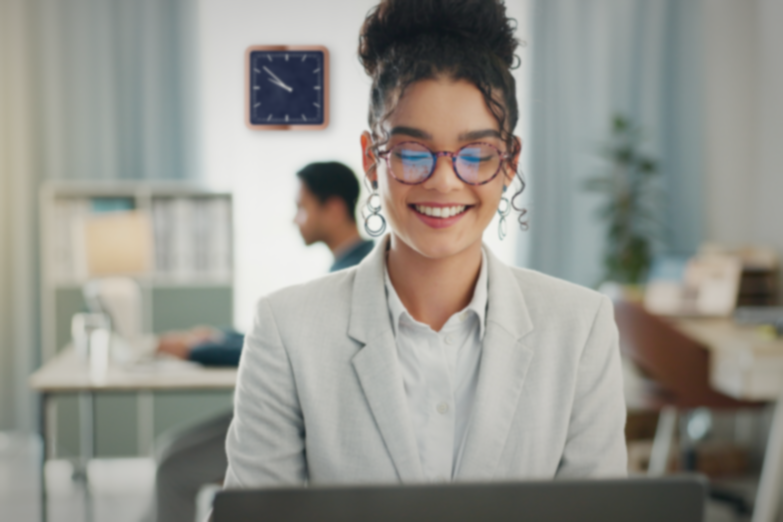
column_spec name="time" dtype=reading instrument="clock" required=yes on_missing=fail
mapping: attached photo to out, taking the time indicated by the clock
9:52
